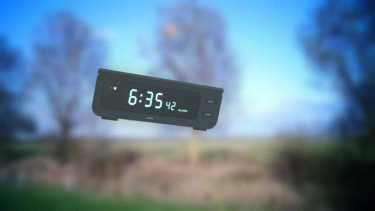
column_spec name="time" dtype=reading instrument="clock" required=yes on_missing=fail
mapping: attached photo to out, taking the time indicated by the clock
6:35:42
